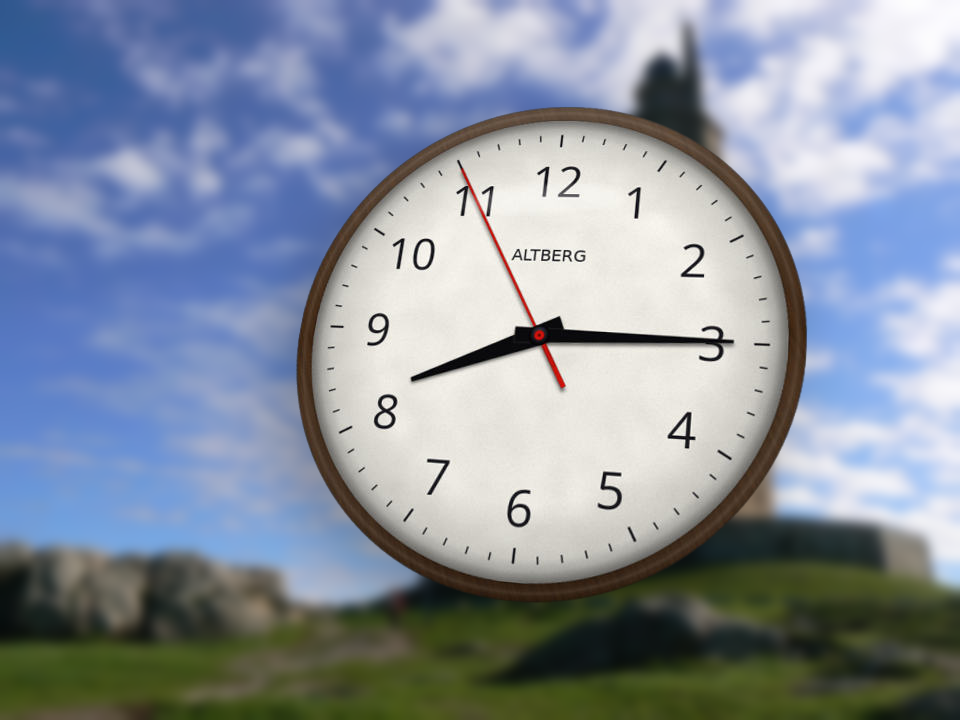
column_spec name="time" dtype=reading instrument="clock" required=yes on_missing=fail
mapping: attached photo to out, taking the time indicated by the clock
8:14:55
